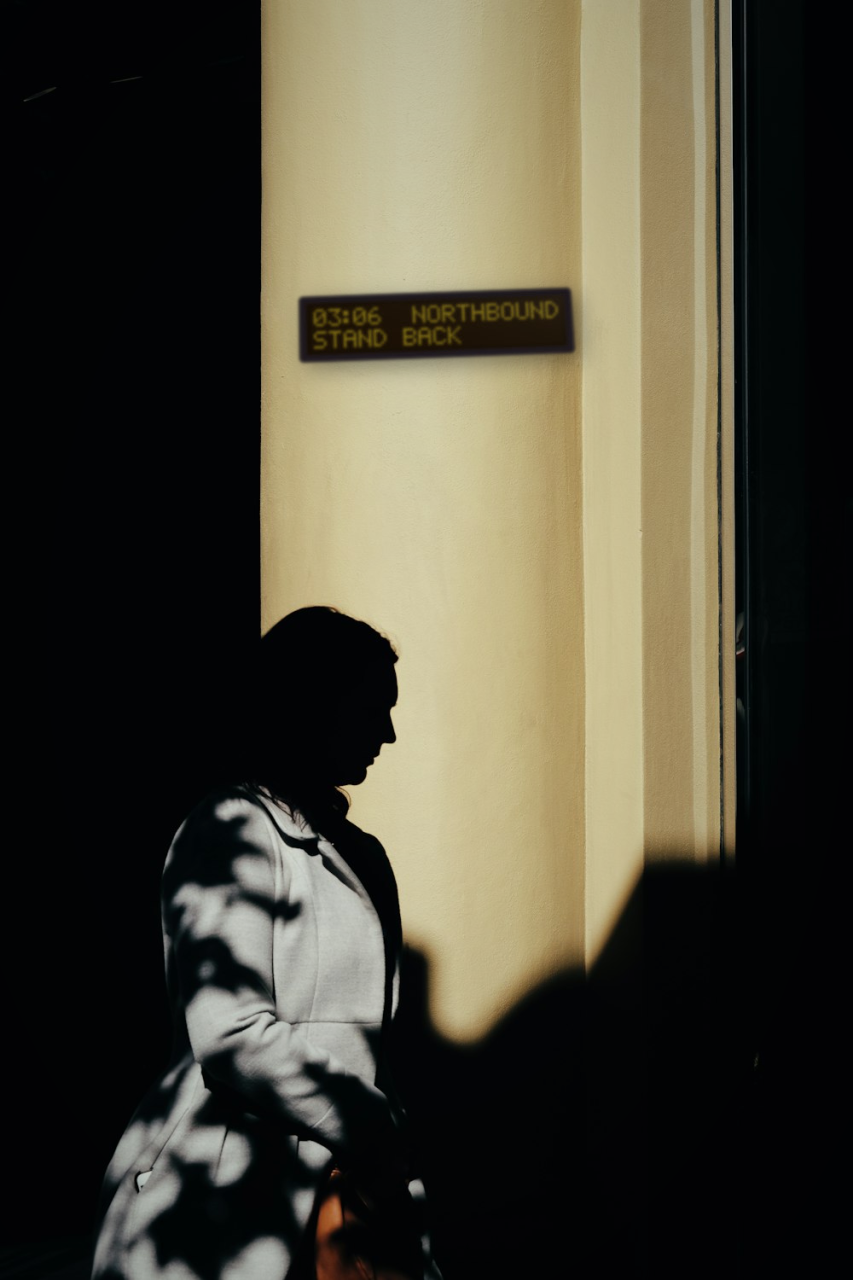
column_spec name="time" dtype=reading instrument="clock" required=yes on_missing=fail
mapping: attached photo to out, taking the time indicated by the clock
3:06
